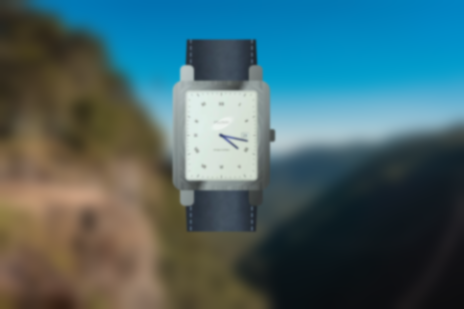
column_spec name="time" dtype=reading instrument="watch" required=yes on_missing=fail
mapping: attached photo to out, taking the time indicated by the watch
4:17
